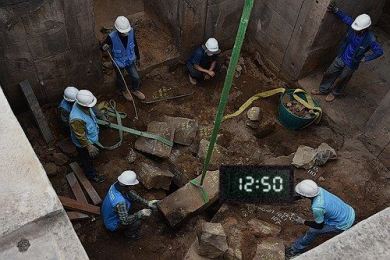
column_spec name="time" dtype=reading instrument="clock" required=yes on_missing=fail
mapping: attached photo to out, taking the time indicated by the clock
12:50
